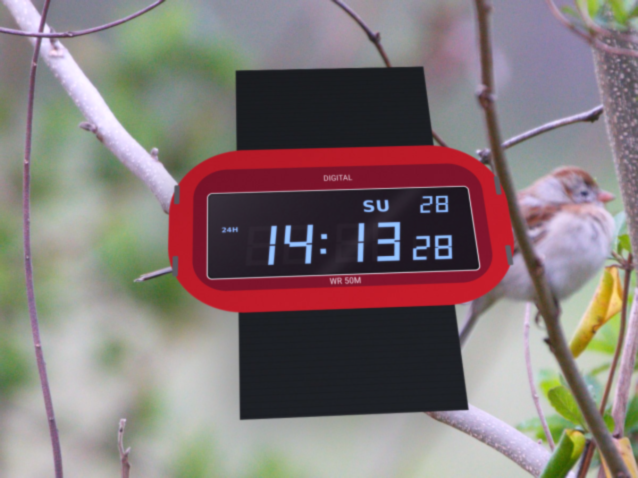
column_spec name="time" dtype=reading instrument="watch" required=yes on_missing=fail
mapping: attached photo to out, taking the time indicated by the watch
14:13:28
